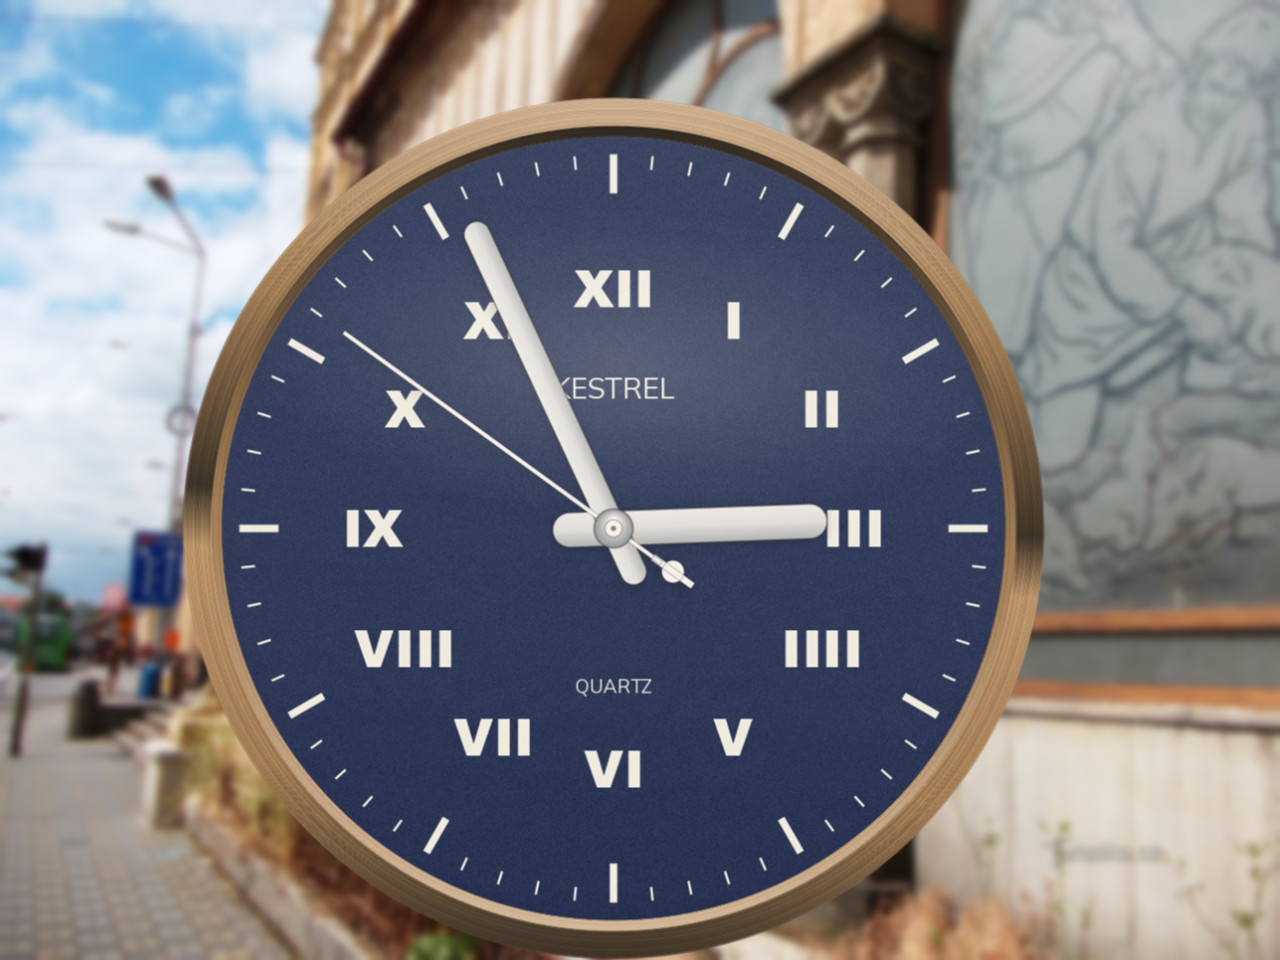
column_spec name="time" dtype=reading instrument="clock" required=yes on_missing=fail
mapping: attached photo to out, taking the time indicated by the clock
2:55:51
